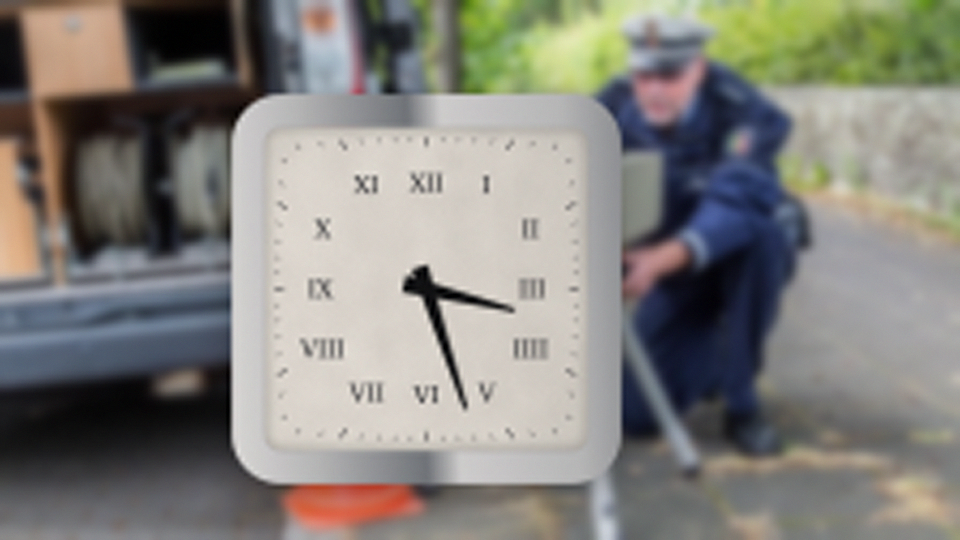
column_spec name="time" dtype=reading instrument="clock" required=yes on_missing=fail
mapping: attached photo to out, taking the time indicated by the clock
3:27
